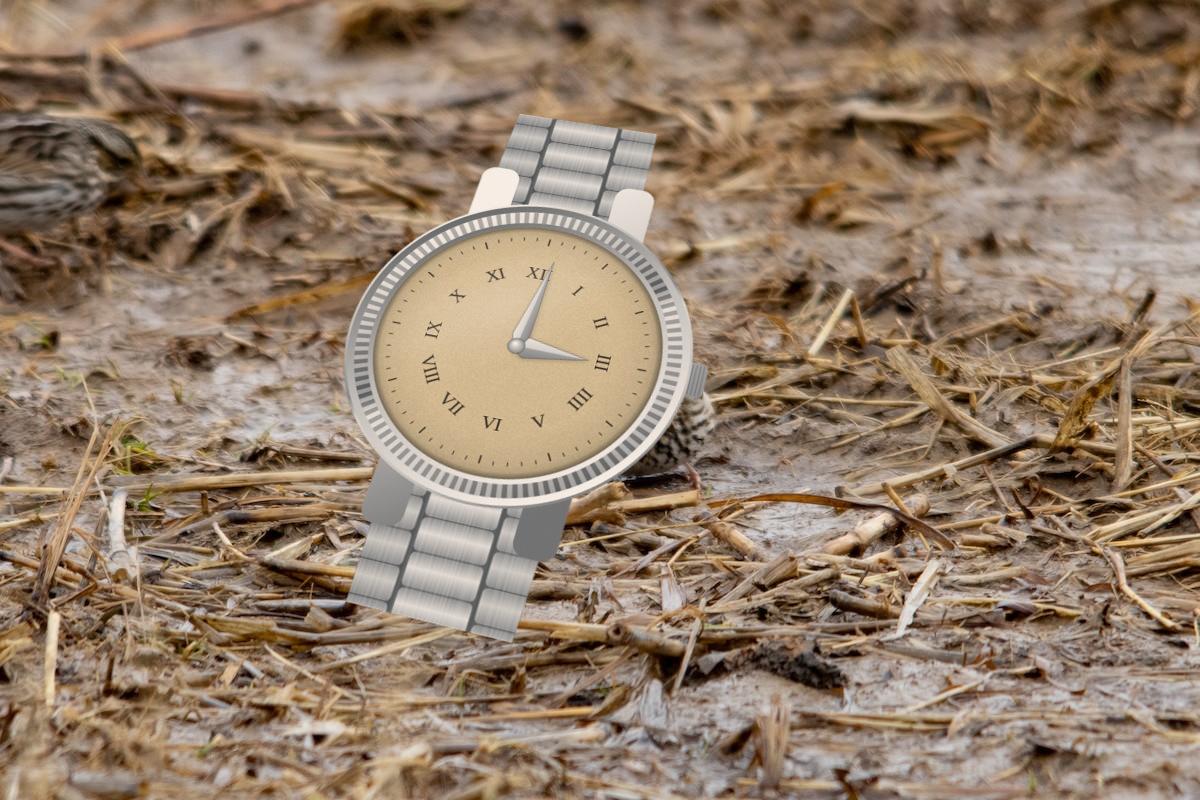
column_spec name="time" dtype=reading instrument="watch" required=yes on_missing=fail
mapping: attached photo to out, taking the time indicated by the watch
3:01
